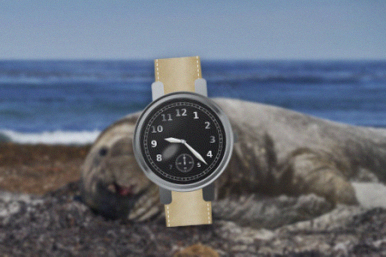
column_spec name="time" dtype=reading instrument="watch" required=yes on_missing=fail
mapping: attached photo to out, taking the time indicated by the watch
9:23
